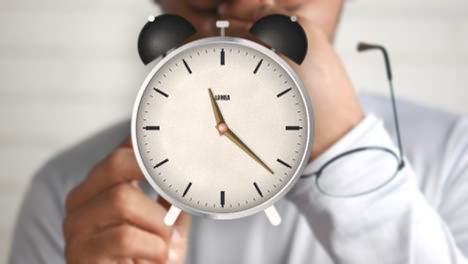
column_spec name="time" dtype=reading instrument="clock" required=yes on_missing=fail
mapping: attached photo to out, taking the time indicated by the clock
11:22
